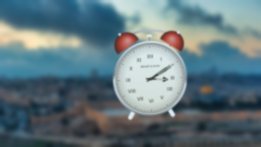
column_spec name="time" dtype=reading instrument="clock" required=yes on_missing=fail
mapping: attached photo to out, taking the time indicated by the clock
3:10
